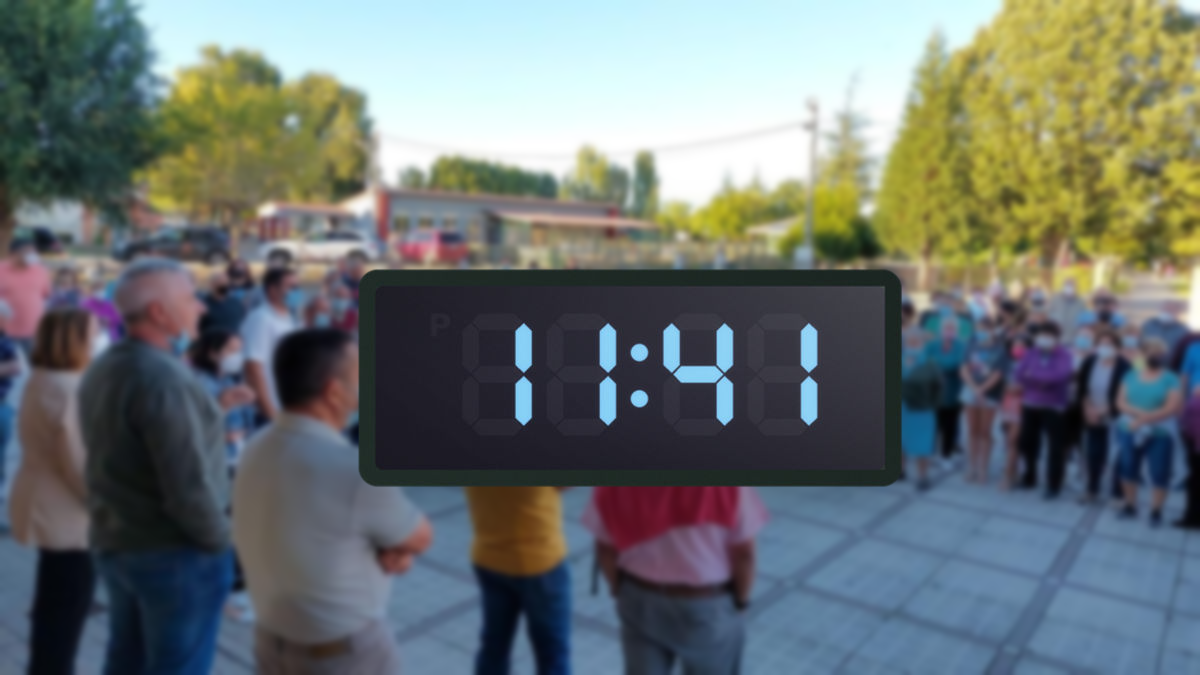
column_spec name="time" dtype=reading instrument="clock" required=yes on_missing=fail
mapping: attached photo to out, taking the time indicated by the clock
11:41
